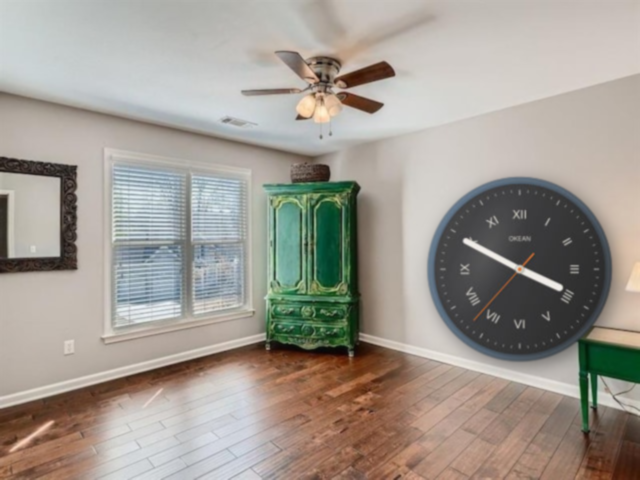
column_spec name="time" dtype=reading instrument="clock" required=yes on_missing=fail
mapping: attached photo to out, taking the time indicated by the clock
3:49:37
